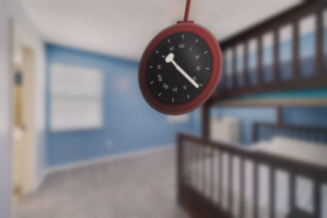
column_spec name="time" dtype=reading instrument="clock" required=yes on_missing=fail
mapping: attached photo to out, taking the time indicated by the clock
10:21
